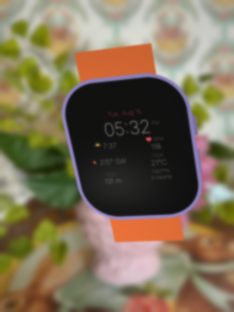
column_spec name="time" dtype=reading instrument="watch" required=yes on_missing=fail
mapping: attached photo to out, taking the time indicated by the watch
5:32
